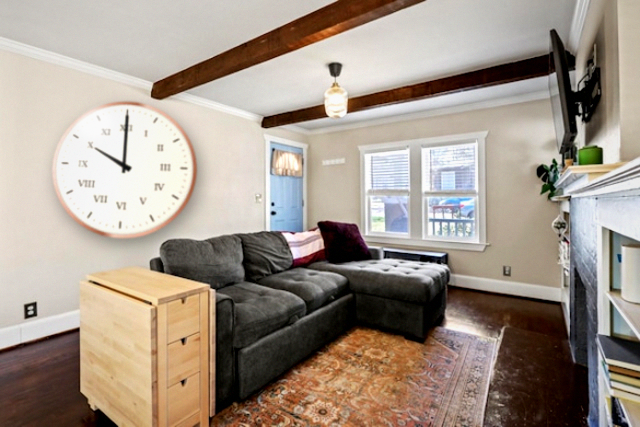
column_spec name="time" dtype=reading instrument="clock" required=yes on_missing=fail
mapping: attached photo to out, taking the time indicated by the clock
10:00
